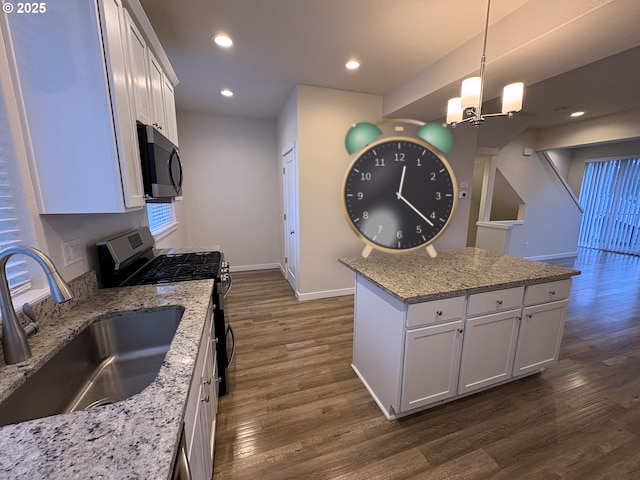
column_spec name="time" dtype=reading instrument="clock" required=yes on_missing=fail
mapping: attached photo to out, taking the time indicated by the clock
12:22
